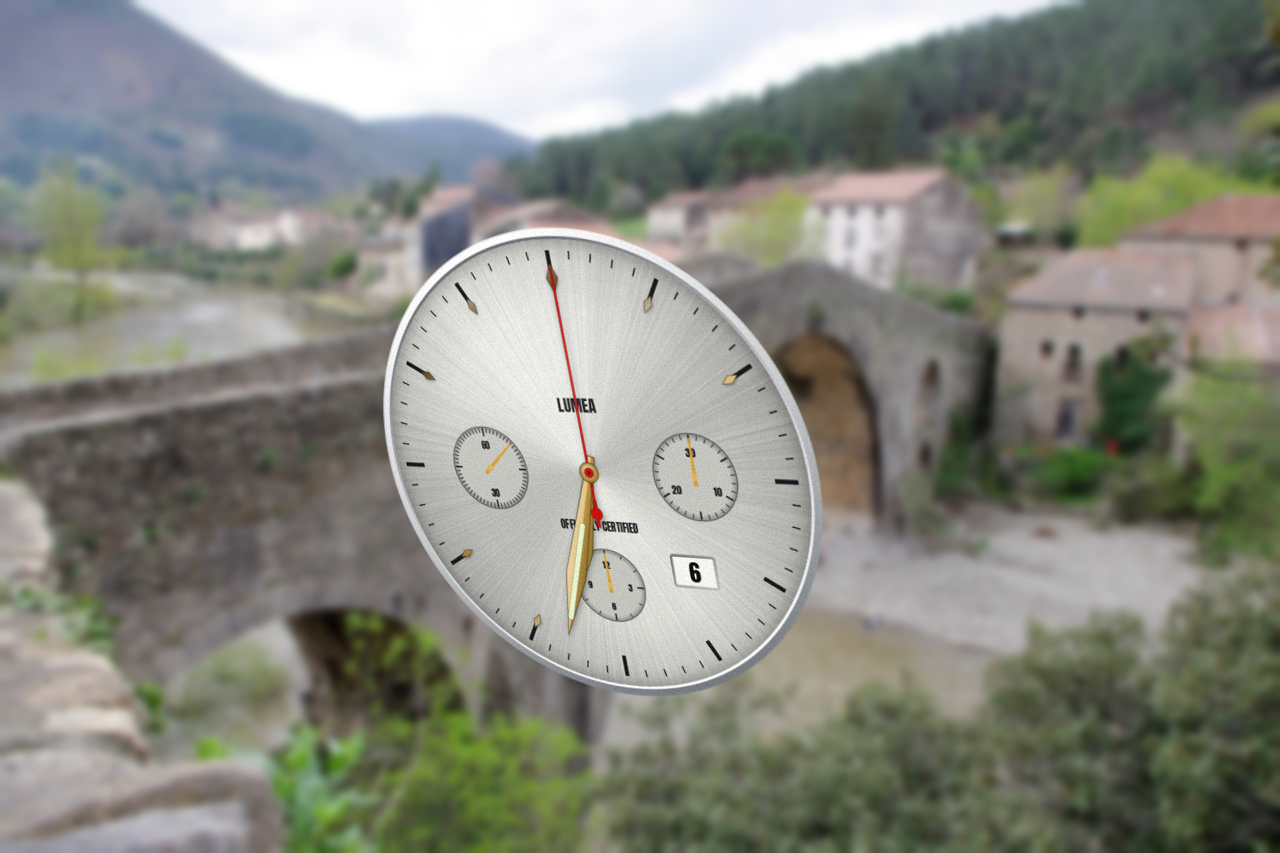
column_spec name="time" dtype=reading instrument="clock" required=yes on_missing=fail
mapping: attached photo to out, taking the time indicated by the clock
6:33:08
